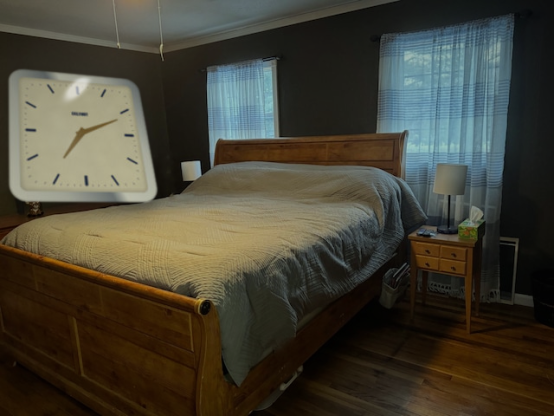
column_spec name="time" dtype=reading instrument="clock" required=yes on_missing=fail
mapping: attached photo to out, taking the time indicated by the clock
7:11
